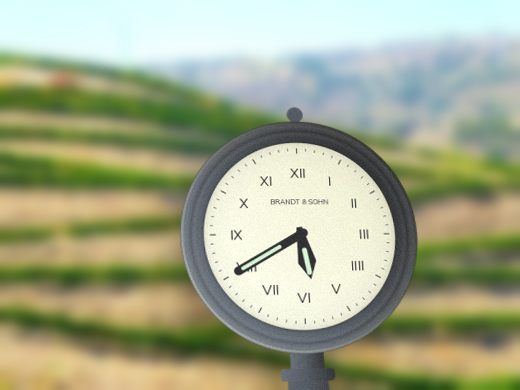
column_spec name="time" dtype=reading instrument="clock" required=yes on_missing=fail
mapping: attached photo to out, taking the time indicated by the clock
5:40
